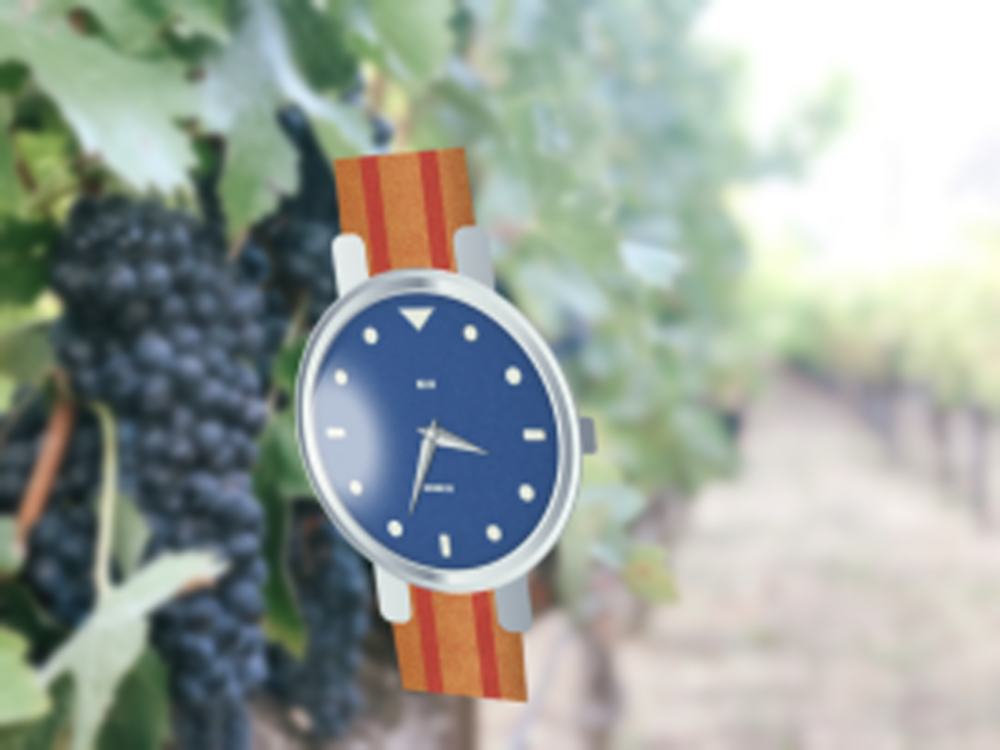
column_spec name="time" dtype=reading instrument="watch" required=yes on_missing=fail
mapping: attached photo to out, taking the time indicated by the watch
3:34
